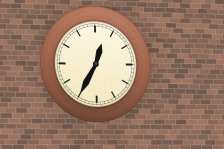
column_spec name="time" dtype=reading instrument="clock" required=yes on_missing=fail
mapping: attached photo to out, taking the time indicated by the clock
12:35
